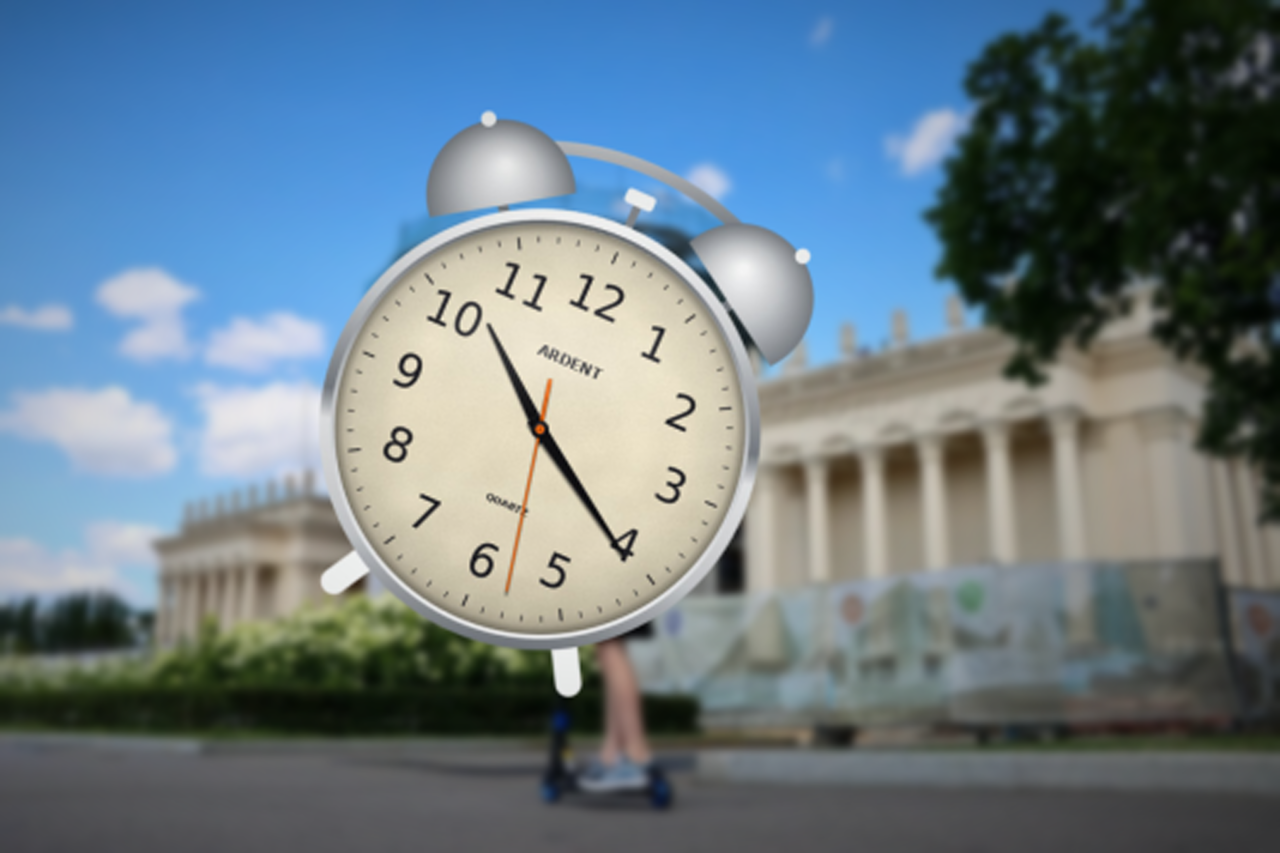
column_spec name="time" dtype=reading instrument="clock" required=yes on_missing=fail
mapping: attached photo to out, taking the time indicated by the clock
10:20:28
